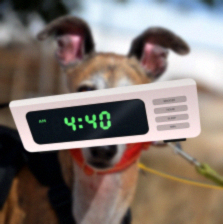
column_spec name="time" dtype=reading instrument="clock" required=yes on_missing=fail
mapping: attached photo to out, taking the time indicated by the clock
4:40
